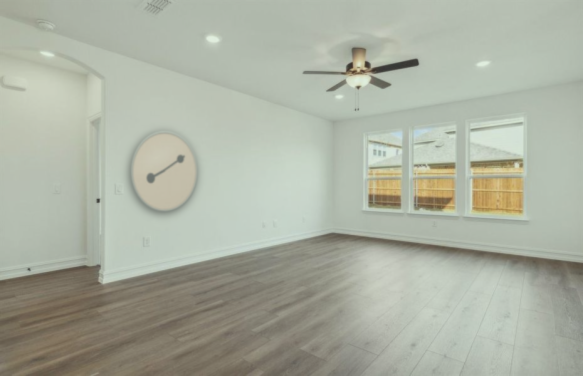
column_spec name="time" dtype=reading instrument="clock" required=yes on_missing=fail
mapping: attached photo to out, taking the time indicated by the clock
8:10
